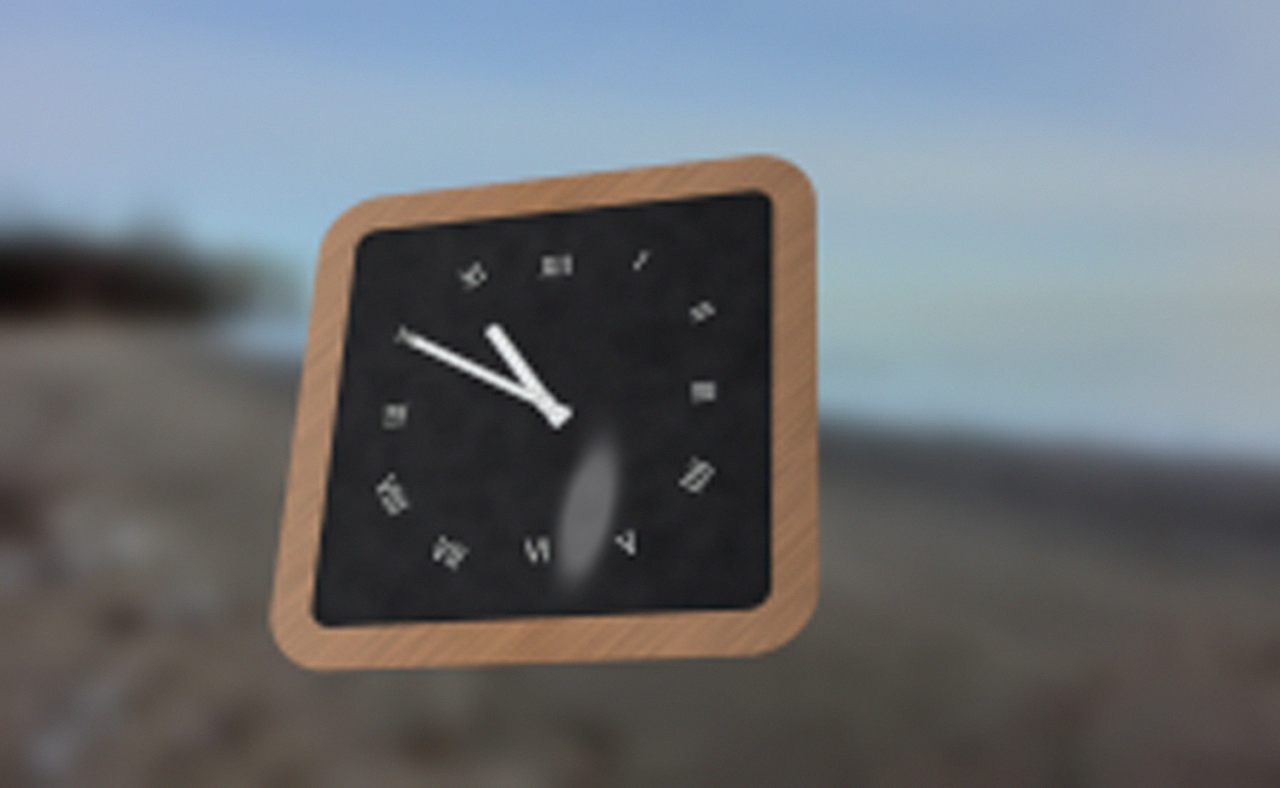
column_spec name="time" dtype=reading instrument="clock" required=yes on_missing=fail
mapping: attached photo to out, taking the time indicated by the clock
10:50
